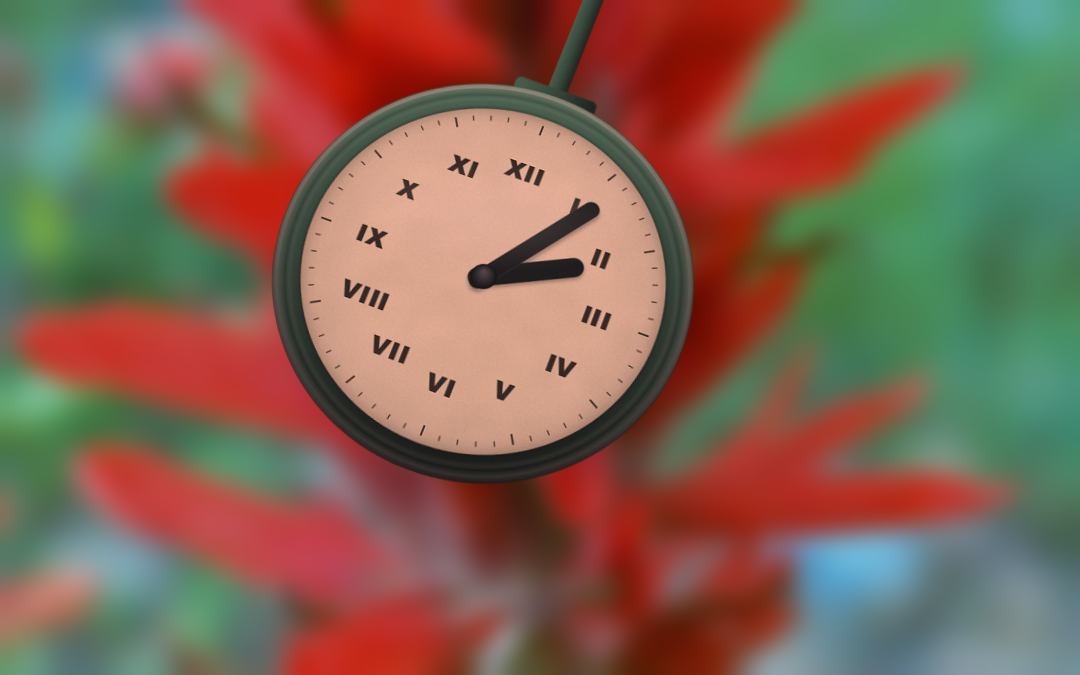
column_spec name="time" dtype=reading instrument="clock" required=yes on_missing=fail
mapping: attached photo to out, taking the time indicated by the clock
2:06
